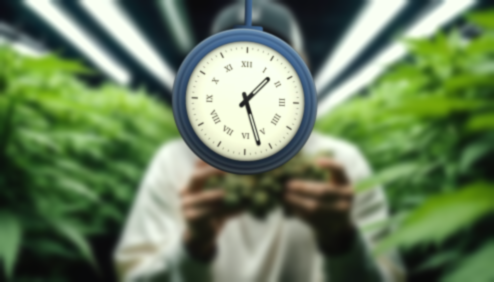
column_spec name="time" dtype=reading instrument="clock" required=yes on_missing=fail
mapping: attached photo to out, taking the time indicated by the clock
1:27
